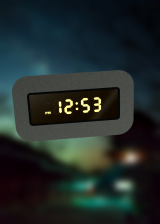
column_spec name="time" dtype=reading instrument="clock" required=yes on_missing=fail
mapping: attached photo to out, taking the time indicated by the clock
12:53
